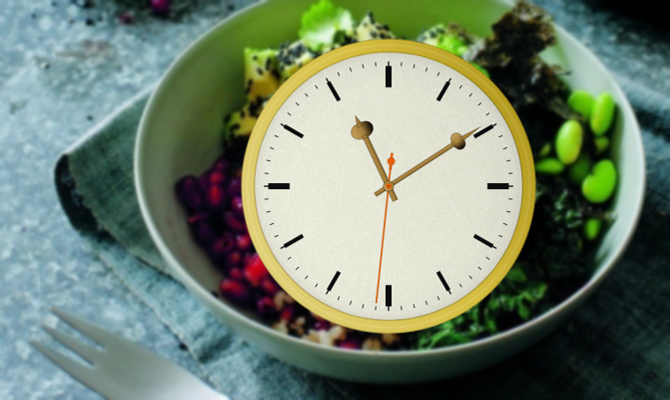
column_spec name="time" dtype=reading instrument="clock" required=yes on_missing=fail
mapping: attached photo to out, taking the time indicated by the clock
11:09:31
